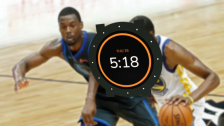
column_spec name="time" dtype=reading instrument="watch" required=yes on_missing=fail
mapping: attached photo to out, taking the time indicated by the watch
5:18
